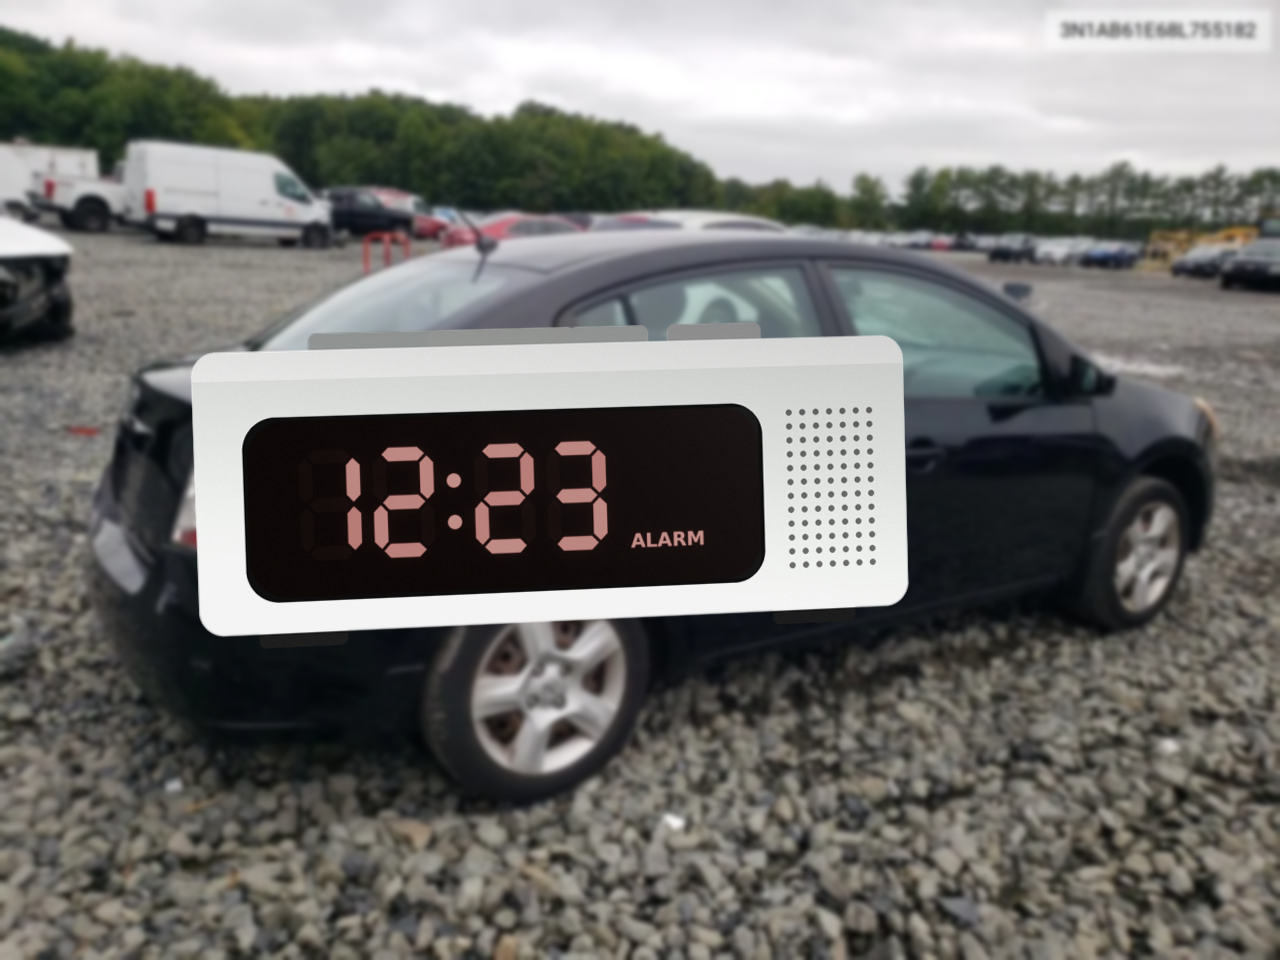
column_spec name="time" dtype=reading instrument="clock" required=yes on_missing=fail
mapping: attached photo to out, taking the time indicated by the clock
12:23
